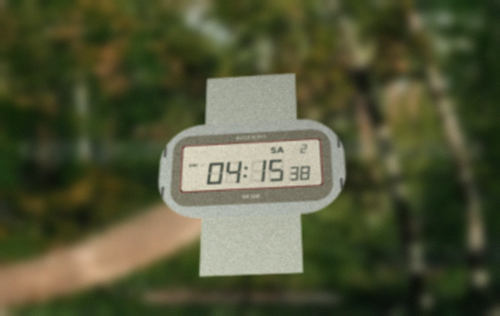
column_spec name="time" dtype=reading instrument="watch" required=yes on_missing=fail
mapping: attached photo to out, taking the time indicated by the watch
4:15:38
